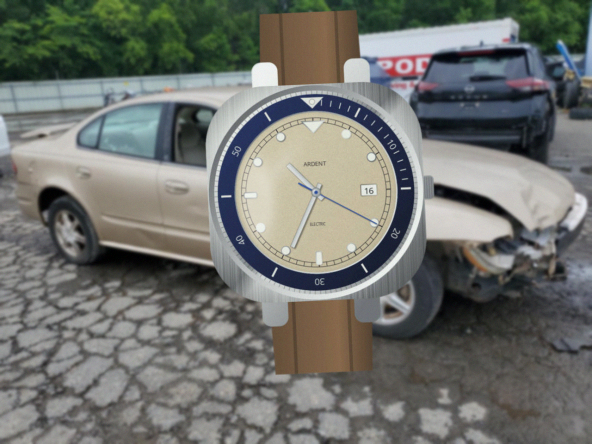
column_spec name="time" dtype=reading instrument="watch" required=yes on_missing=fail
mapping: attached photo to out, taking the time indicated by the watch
10:34:20
